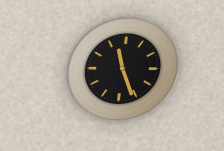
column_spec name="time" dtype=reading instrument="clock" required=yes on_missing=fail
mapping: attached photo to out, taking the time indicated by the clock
11:26
